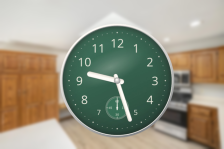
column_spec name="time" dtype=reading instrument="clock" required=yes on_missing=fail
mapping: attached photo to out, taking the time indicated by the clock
9:27
